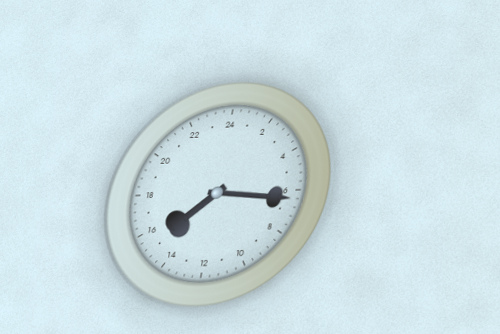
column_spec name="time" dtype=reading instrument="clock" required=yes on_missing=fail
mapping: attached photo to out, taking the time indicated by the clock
15:16
